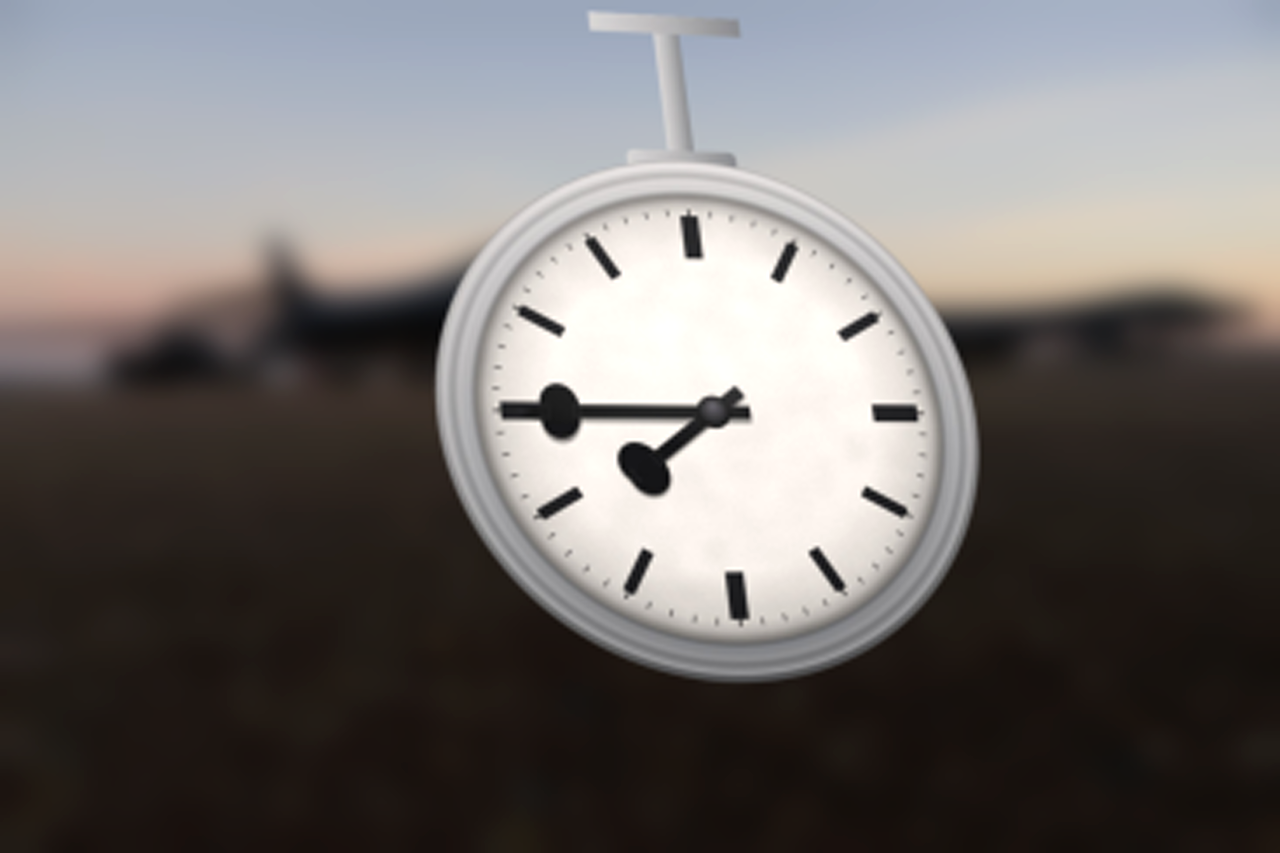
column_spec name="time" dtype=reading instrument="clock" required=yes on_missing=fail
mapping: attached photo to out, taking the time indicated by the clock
7:45
